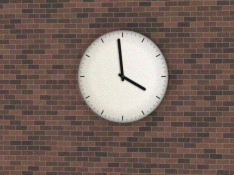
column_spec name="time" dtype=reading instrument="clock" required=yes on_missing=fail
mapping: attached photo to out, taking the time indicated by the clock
3:59
